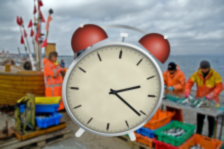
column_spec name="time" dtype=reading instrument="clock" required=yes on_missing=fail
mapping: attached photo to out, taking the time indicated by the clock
2:21
